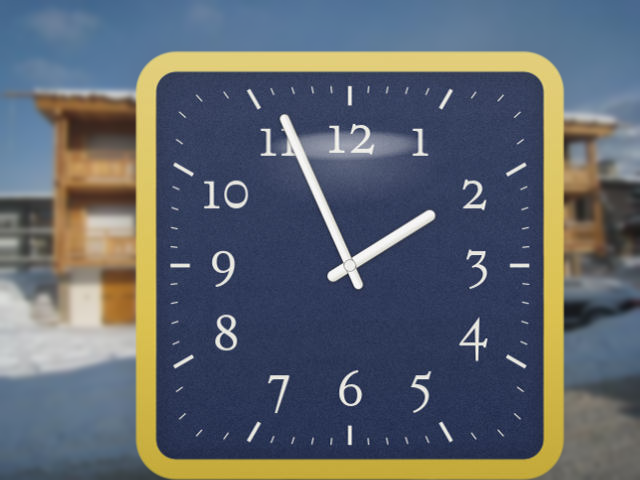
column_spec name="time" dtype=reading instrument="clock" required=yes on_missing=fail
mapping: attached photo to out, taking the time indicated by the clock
1:56
